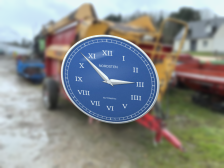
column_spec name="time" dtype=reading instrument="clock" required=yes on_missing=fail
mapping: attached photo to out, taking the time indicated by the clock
2:53
